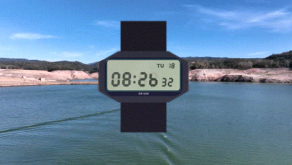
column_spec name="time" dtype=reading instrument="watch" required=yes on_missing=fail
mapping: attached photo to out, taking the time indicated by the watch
8:26:32
